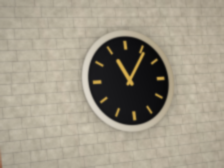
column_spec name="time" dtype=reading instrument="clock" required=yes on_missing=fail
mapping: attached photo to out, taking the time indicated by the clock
11:06
